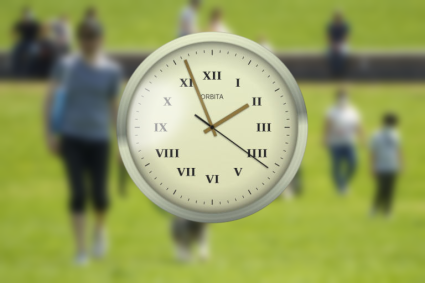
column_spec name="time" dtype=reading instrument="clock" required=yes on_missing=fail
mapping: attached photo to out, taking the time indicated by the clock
1:56:21
